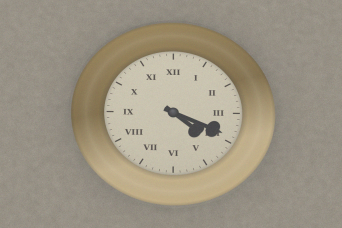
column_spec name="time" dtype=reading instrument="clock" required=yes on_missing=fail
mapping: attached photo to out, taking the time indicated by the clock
4:19
